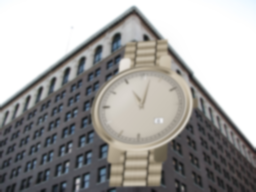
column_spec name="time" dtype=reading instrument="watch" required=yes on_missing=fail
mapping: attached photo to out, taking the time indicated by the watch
11:02
